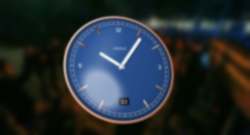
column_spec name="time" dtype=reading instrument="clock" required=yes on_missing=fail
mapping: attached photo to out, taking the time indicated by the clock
10:06
